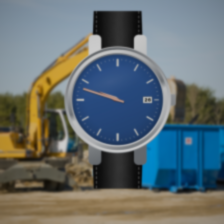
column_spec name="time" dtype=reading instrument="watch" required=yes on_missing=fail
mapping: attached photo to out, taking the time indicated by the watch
9:48
